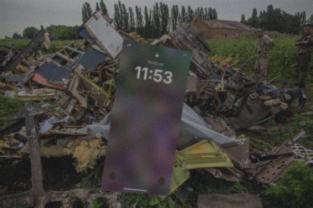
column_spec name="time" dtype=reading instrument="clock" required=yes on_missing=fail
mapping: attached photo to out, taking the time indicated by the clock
11:53
